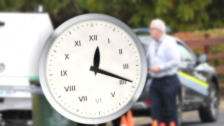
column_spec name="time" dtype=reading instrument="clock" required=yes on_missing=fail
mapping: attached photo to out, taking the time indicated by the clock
12:19
